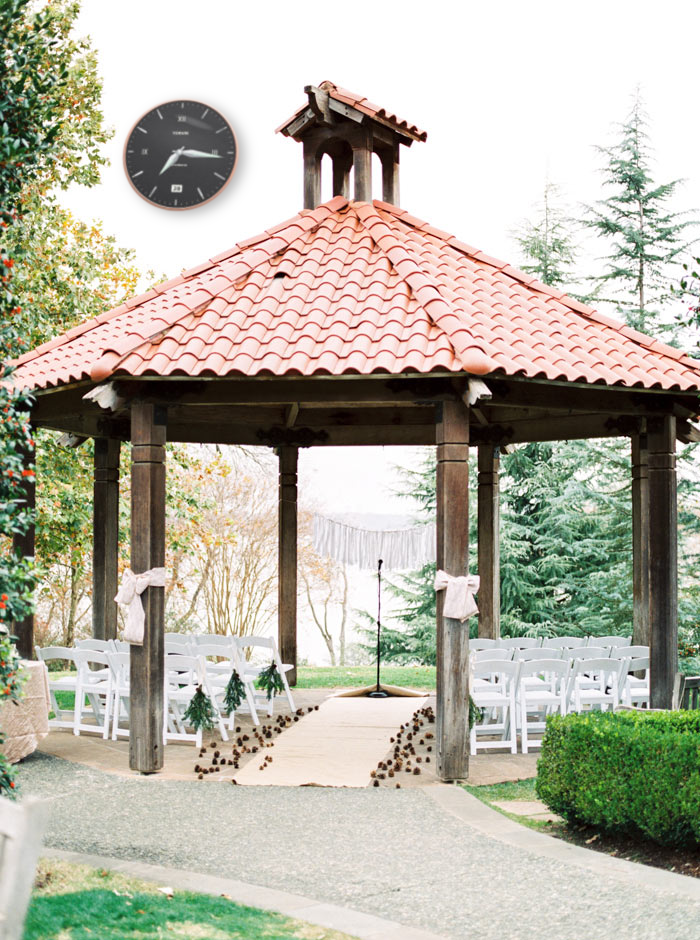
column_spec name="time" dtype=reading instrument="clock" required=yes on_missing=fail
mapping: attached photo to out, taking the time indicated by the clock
7:16
